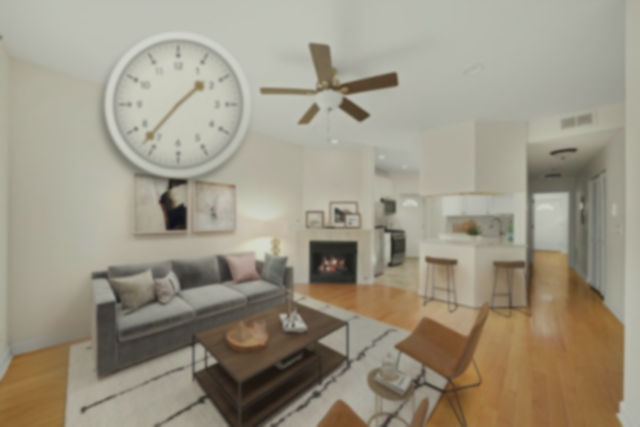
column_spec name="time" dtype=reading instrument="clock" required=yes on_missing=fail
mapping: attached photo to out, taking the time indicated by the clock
1:37
